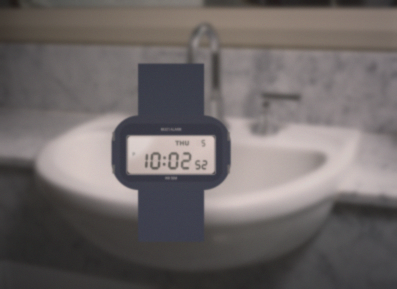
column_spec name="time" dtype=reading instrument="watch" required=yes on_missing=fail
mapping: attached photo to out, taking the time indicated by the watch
10:02
